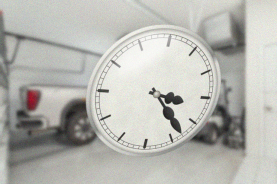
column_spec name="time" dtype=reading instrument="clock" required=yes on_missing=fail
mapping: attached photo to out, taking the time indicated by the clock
3:23
